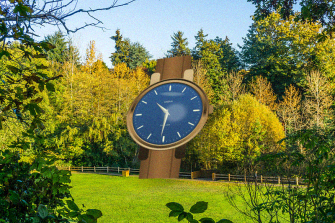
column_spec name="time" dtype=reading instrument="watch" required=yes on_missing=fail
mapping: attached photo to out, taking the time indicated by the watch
10:31
